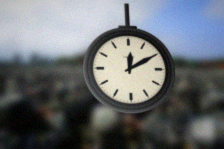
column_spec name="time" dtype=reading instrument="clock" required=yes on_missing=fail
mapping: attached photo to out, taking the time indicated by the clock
12:10
